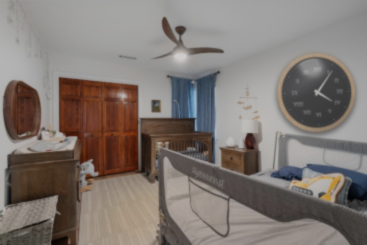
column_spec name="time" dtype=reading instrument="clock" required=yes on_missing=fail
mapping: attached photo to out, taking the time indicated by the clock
4:06
